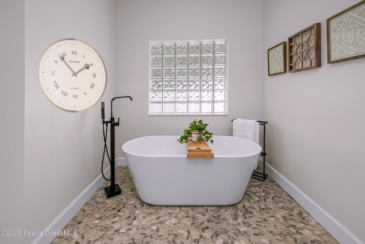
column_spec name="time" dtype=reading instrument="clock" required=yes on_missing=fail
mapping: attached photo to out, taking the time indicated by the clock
1:53
